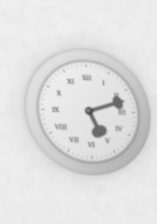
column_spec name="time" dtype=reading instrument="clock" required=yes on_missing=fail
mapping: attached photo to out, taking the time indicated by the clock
5:12
